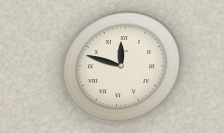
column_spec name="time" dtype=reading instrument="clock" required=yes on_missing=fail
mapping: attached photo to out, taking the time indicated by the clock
11:48
